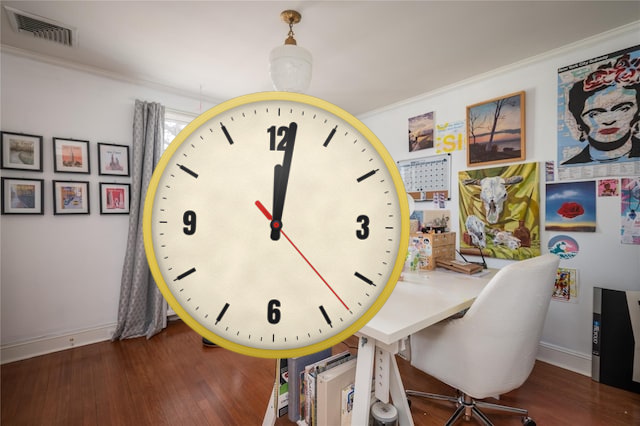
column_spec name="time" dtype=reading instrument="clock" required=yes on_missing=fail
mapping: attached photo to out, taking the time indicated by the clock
12:01:23
